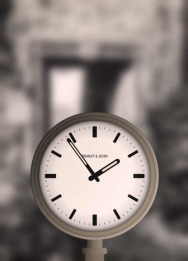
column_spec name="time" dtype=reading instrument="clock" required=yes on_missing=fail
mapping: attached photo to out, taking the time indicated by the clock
1:54
